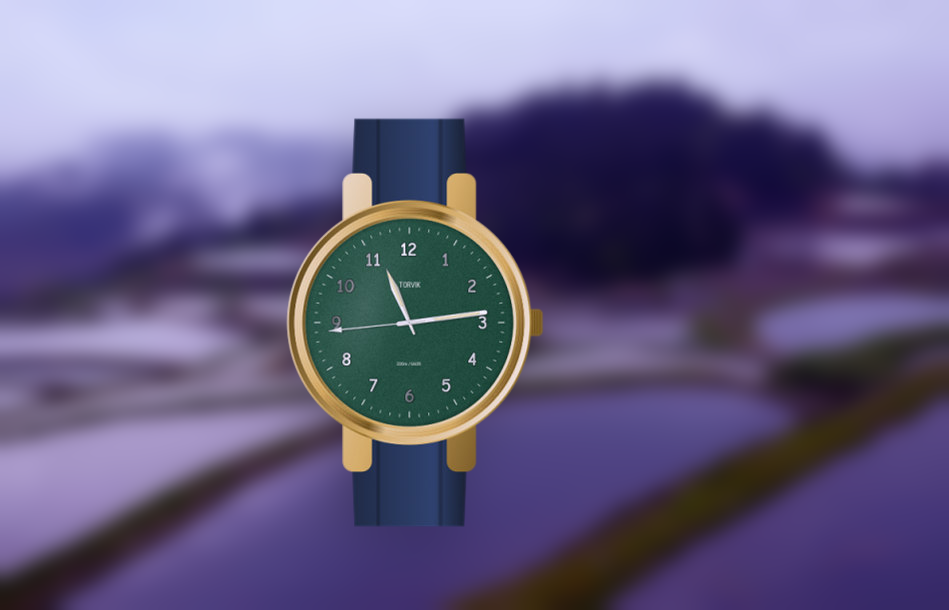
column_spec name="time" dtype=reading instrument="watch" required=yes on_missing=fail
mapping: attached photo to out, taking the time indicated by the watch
11:13:44
